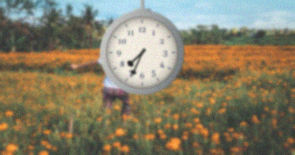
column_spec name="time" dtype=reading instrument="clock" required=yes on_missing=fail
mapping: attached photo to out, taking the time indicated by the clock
7:34
